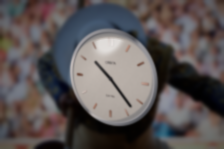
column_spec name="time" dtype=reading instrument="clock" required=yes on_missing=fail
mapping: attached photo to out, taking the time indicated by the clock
10:23
